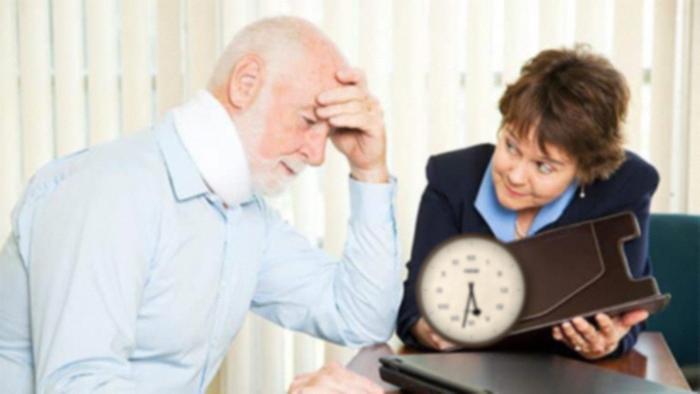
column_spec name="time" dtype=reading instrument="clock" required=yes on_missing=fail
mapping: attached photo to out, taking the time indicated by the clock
5:32
